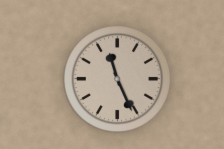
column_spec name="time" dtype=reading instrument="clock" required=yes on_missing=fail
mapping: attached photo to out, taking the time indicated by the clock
11:26
